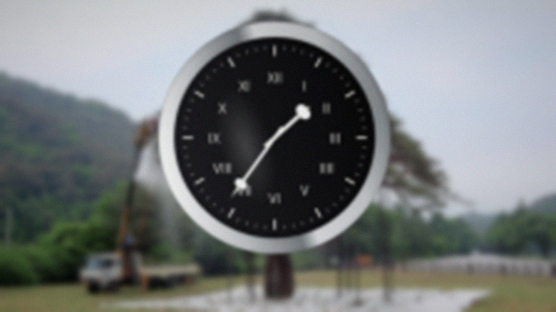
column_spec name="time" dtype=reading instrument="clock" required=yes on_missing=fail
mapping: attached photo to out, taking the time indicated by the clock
1:36
